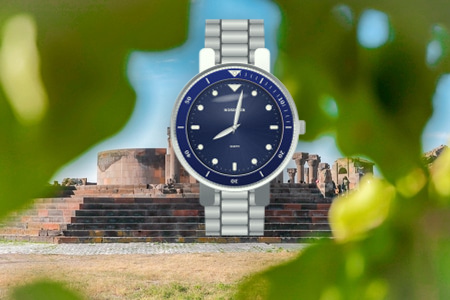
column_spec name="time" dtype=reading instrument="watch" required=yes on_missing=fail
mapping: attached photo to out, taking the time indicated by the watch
8:02
